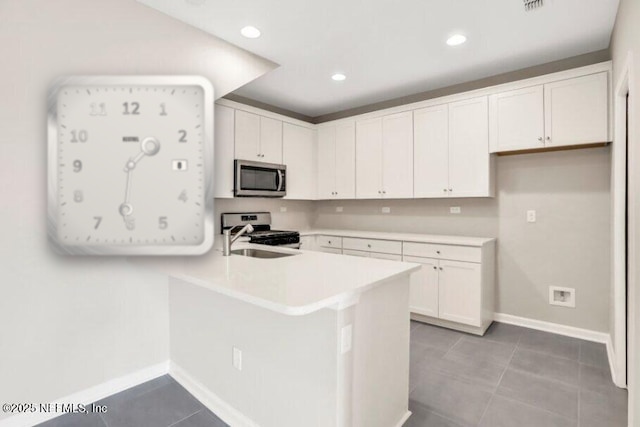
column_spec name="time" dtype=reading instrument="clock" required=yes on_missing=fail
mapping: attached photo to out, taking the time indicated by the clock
1:31
